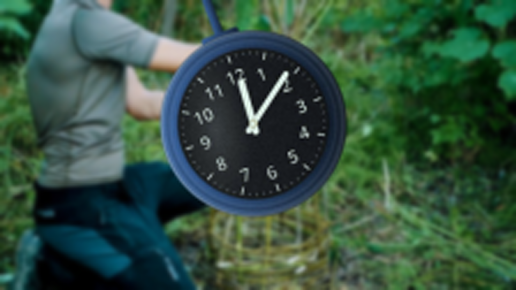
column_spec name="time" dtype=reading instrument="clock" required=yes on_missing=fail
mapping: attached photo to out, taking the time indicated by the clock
12:09
